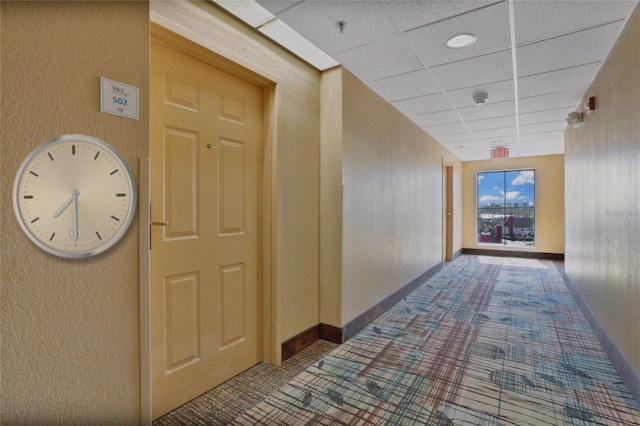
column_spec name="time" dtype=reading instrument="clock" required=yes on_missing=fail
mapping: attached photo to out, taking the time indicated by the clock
7:30
